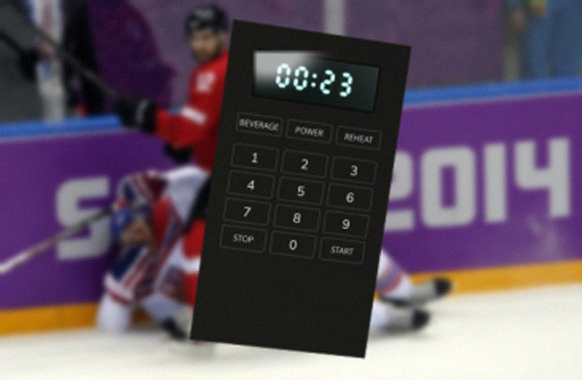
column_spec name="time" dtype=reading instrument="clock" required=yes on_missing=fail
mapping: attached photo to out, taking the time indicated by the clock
0:23
